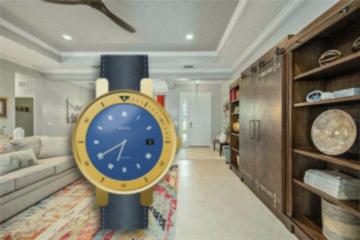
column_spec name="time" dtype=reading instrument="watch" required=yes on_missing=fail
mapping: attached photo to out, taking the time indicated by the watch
6:40
